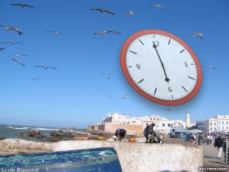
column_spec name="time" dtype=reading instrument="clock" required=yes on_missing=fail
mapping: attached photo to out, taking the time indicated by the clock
5:59
